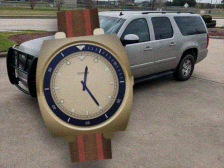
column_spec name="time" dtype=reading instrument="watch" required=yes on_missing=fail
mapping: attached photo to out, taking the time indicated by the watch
12:25
